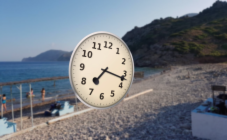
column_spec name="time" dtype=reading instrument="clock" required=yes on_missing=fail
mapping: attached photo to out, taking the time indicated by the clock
7:17
